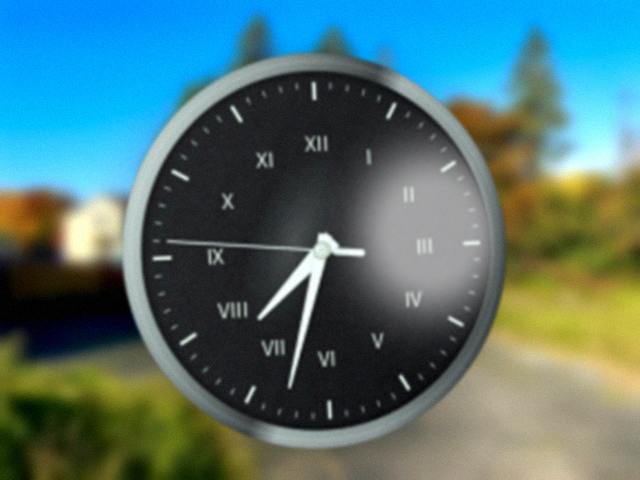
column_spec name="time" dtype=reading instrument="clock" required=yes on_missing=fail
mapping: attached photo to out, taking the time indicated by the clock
7:32:46
